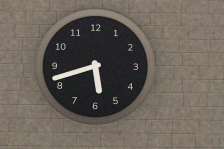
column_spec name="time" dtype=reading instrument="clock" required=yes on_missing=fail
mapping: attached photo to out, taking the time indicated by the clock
5:42
